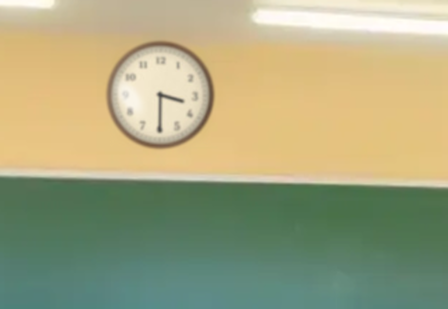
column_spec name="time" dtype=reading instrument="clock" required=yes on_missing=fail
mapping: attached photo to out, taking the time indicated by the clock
3:30
